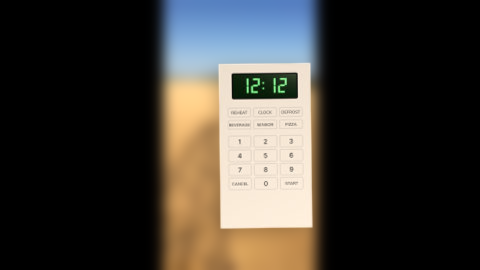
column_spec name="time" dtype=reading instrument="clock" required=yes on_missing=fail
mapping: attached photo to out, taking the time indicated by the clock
12:12
